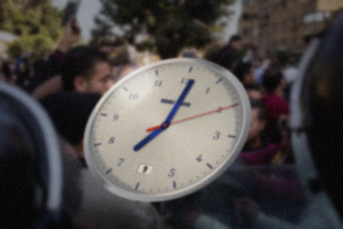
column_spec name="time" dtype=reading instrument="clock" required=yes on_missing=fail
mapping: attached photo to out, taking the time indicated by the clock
7:01:10
